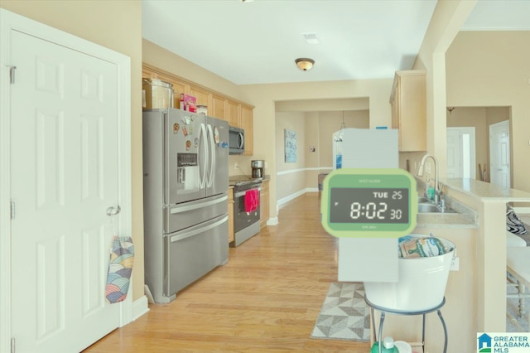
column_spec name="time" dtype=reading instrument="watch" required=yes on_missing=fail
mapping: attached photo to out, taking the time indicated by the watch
8:02:30
